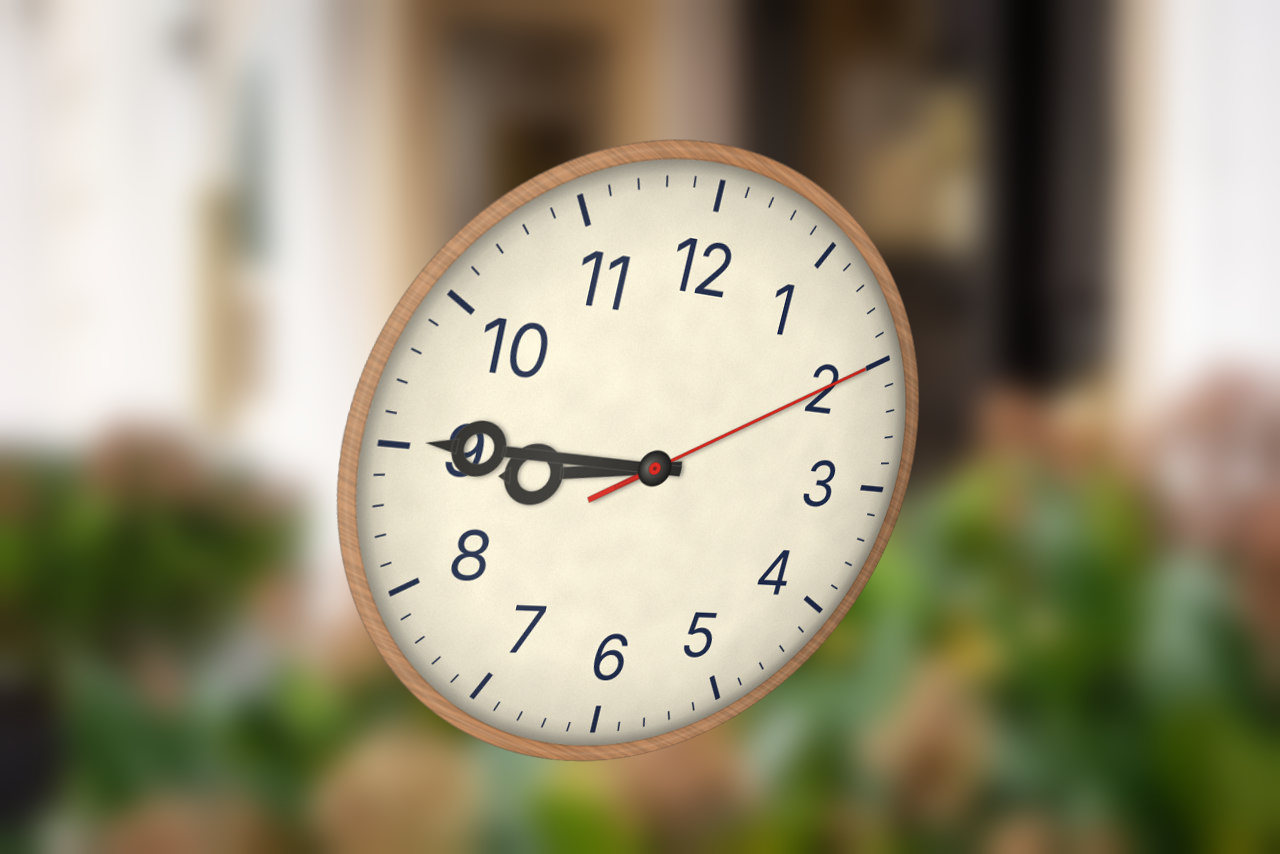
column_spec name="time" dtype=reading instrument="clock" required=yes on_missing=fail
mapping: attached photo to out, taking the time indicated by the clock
8:45:10
